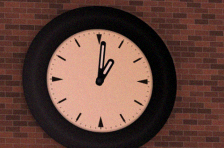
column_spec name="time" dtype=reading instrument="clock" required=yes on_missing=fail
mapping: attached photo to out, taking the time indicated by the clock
1:01
